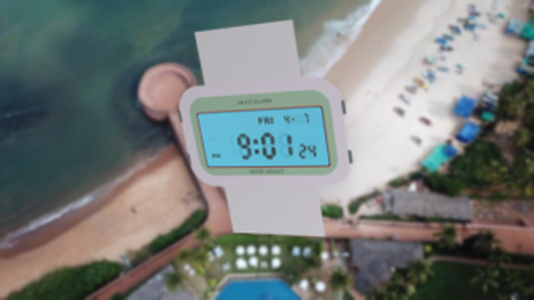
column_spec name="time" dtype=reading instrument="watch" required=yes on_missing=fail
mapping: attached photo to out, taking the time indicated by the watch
9:01:24
